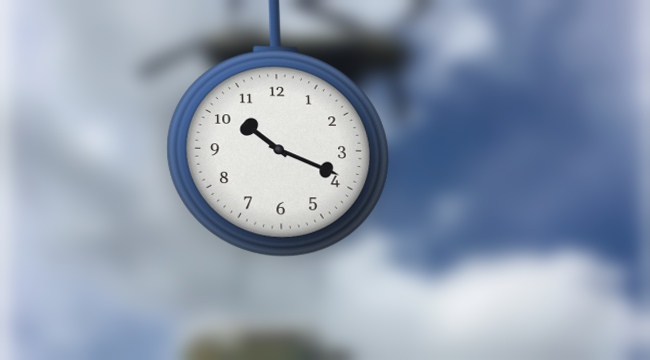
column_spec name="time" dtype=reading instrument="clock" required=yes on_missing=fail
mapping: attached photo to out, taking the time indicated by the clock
10:19
